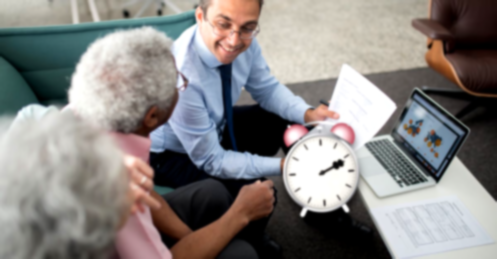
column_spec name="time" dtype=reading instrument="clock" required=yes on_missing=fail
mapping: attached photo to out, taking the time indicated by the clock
2:11
